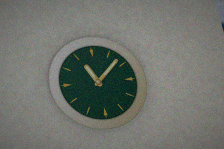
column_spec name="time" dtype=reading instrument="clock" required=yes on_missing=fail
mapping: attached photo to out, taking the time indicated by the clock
11:08
